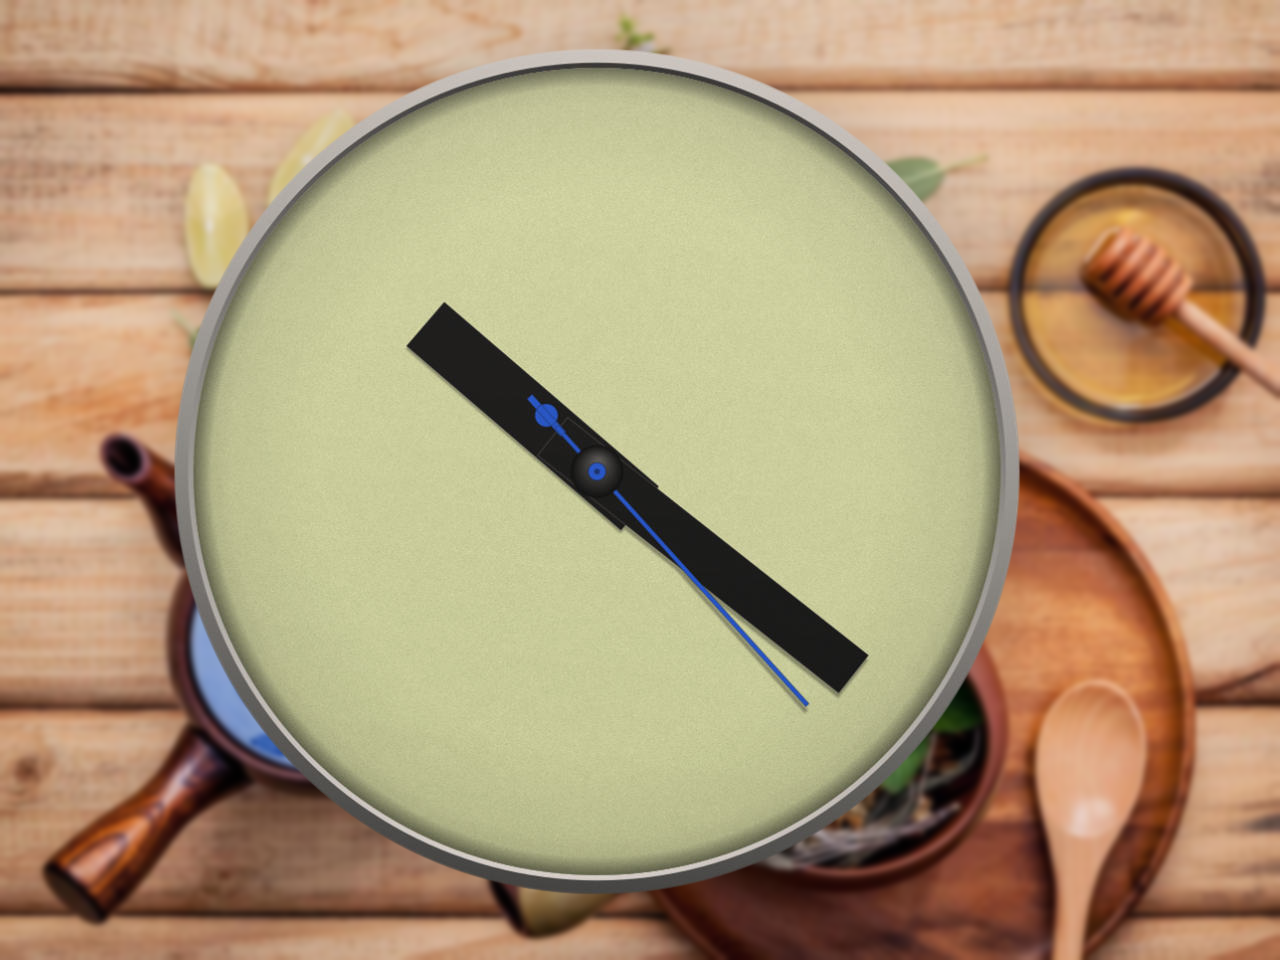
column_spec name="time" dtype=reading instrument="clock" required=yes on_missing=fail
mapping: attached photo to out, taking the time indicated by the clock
10:21:23
